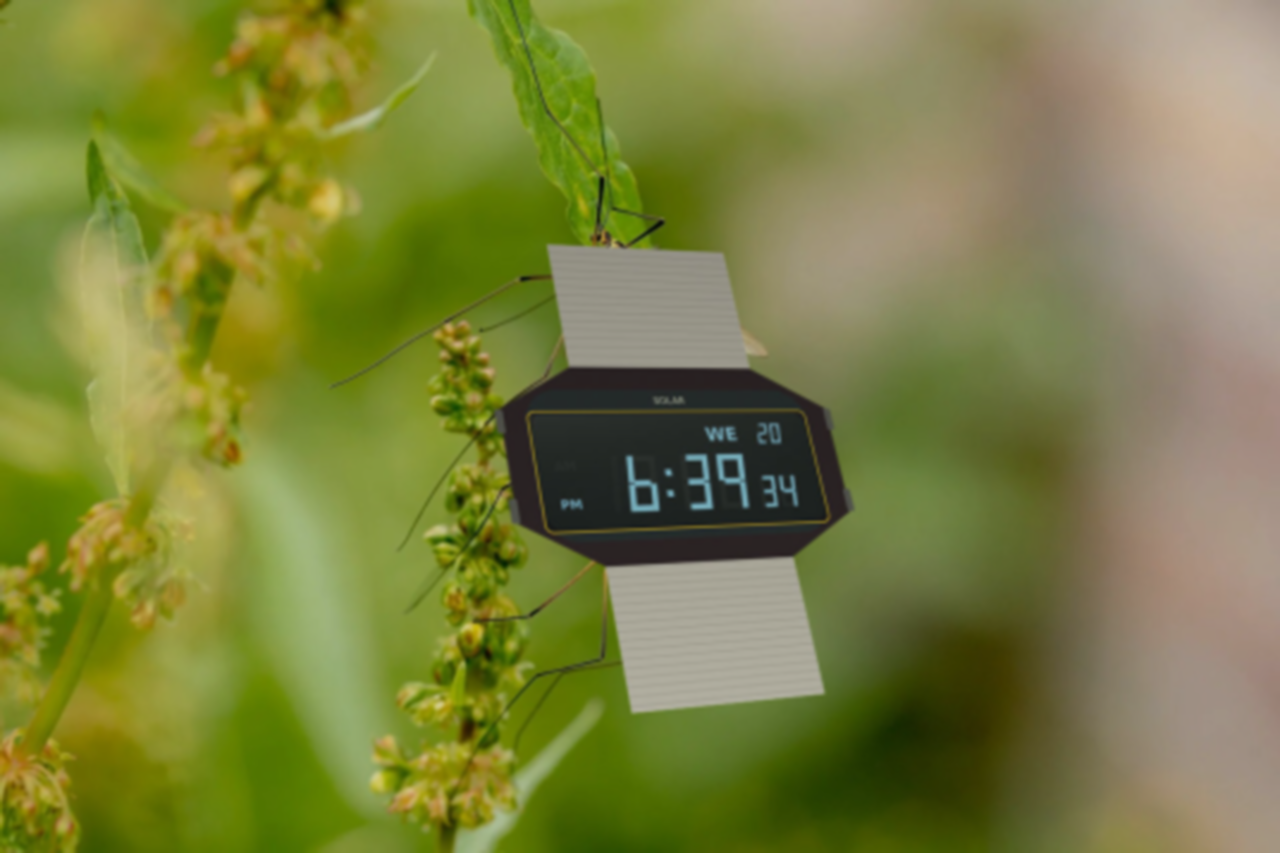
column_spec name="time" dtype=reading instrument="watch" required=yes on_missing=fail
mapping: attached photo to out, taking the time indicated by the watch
6:39:34
